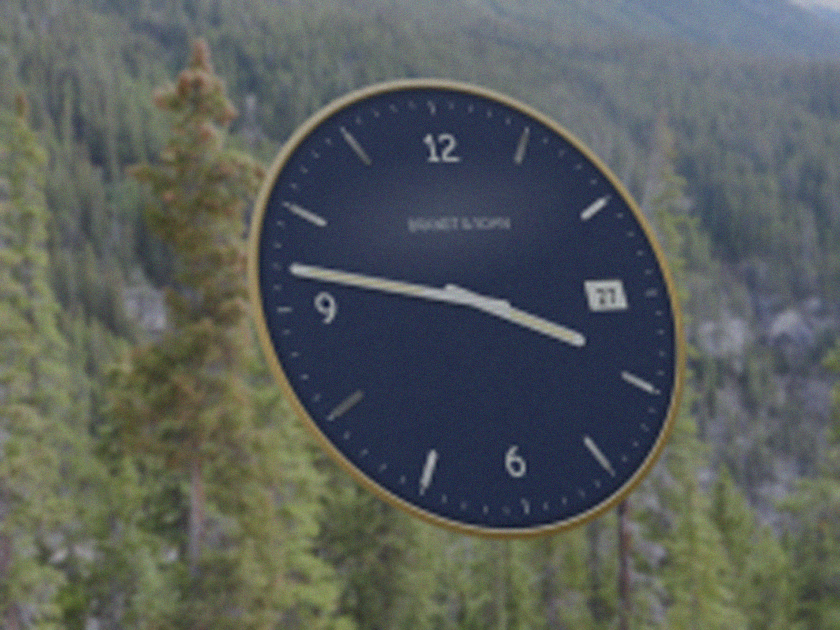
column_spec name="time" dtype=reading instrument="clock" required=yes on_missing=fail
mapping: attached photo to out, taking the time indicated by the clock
3:47
